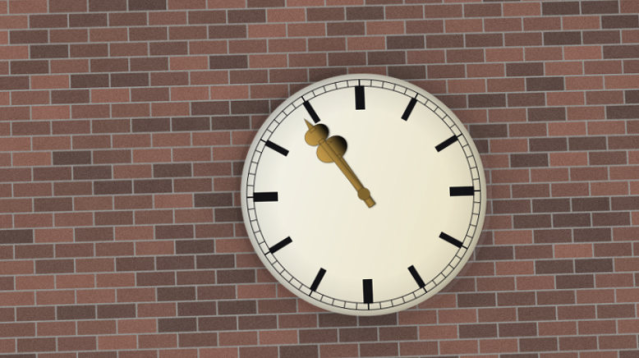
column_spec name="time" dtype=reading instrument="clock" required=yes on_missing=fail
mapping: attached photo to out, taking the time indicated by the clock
10:54
